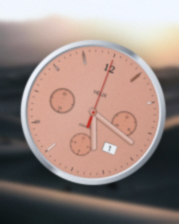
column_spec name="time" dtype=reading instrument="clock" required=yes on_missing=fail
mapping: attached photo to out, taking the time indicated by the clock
5:18
